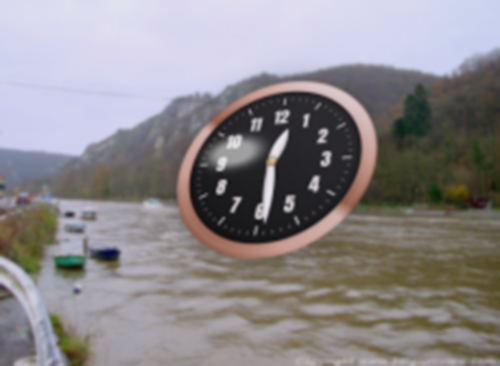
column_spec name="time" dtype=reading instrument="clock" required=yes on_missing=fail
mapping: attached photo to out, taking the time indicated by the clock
12:29
